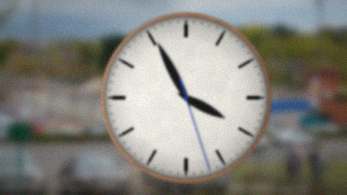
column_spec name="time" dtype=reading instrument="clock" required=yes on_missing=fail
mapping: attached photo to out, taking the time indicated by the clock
3:55:27
